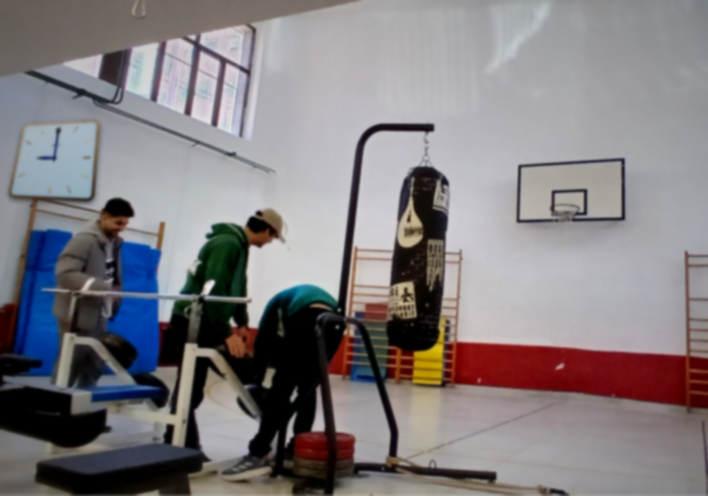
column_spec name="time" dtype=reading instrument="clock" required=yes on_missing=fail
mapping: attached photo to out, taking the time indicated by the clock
9:00
